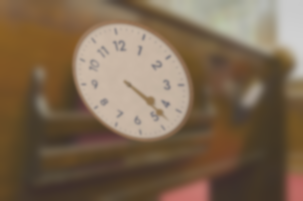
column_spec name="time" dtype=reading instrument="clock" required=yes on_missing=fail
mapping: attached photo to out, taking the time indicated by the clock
4:23
